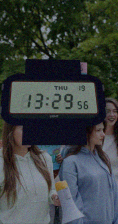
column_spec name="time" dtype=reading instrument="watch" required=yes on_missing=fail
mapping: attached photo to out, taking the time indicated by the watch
13:29:56
